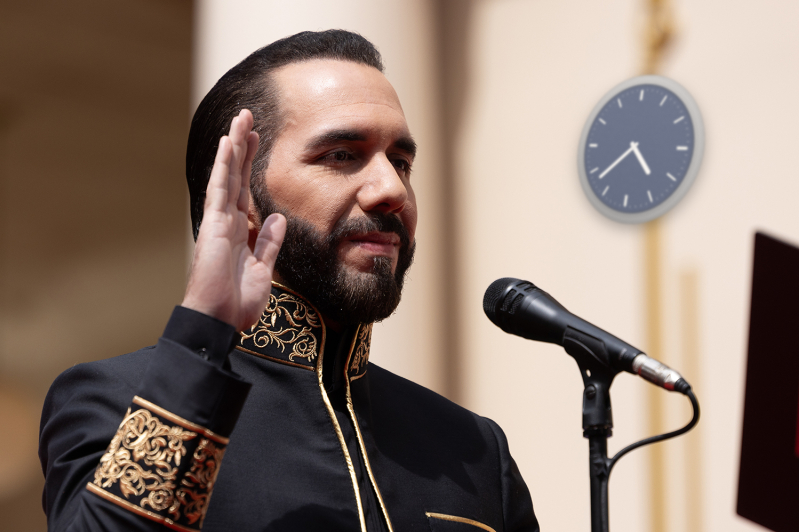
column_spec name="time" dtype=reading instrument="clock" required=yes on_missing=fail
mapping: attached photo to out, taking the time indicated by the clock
4:38
